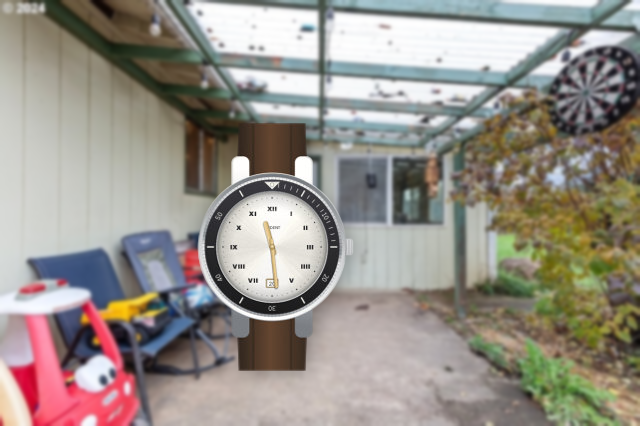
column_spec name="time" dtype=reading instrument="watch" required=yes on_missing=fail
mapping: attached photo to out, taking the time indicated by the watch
11:29
